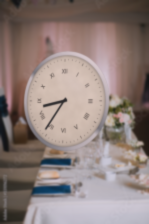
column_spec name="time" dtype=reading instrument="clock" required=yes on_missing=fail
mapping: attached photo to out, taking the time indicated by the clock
8:36
